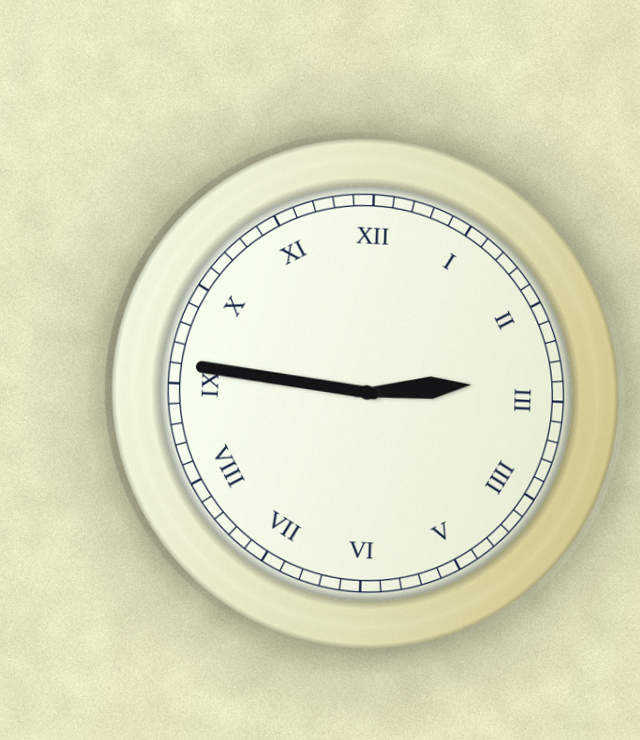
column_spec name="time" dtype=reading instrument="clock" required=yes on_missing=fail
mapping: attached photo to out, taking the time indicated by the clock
2:46
